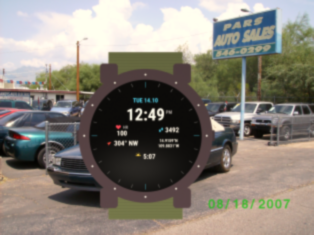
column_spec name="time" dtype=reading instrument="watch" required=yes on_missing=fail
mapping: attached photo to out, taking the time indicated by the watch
12:49
